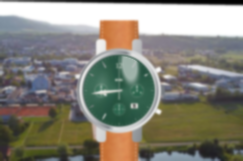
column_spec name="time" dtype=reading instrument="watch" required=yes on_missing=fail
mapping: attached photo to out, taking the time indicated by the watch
8:44
